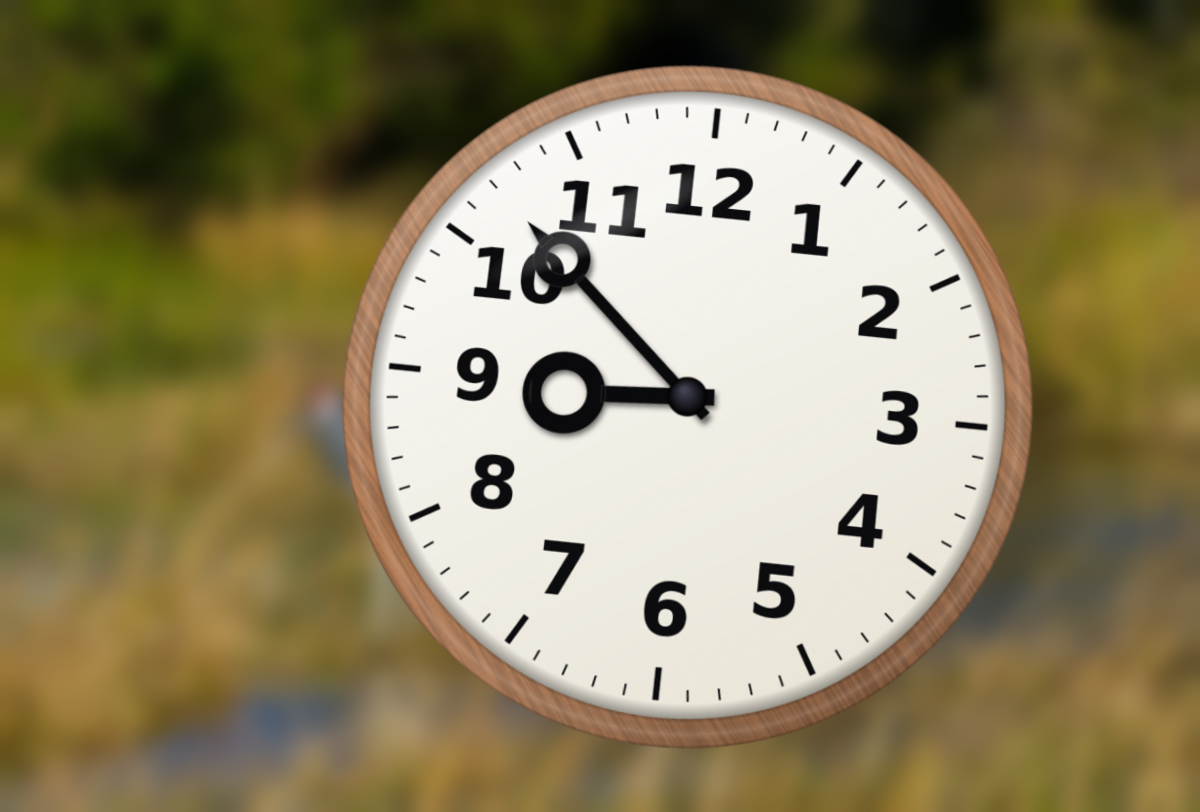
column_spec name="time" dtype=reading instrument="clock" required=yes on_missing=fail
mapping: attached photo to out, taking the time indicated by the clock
8:52
